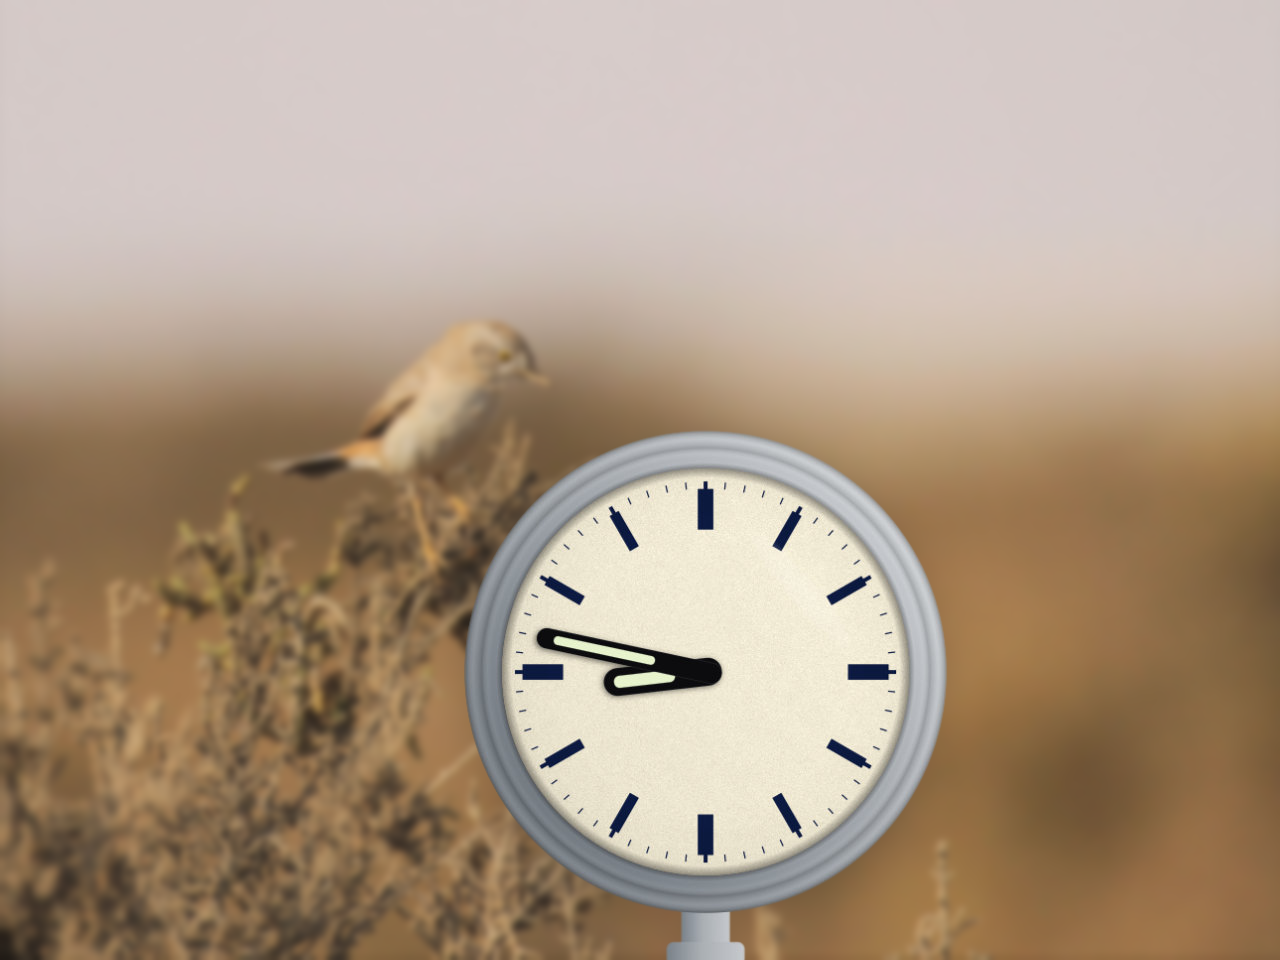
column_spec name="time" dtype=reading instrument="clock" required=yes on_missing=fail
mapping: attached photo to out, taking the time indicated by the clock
8:47
